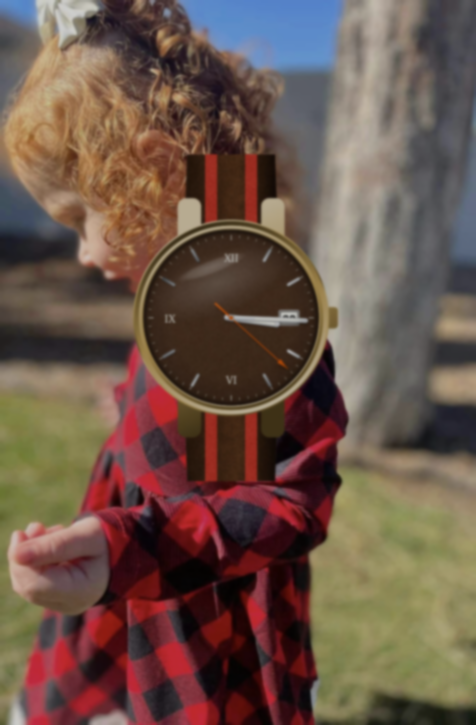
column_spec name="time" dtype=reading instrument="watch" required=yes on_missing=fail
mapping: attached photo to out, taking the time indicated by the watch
3:15:22
